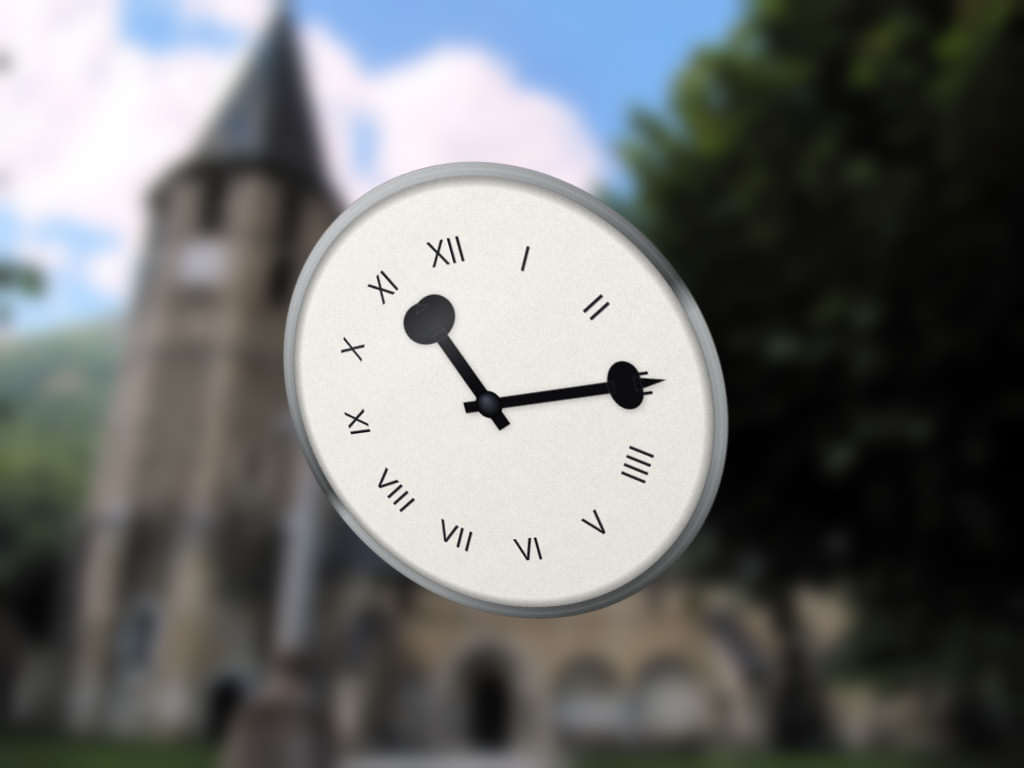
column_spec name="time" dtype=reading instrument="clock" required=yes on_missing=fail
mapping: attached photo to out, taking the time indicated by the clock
11:15
